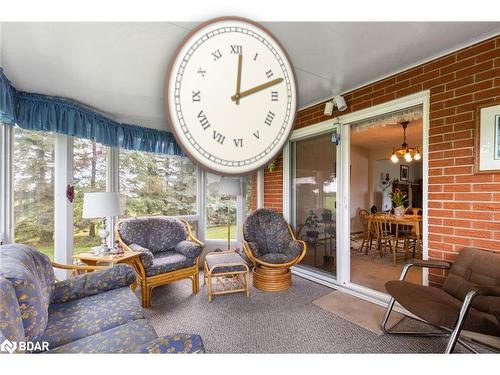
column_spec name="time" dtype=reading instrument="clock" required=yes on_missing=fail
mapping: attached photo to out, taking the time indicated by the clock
12:12
